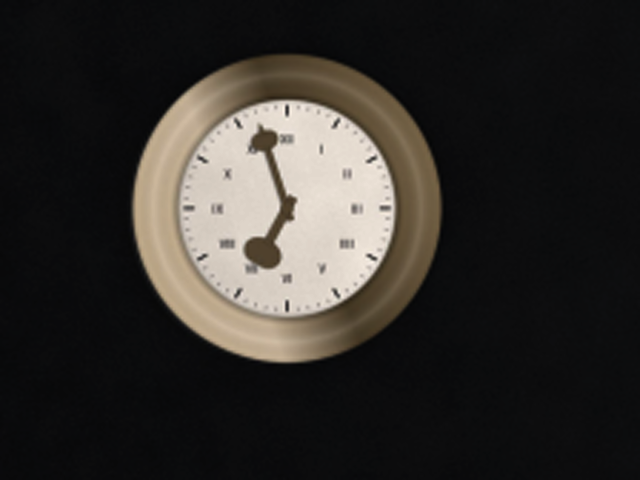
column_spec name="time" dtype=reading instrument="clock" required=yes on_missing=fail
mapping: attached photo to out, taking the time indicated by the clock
6:57
